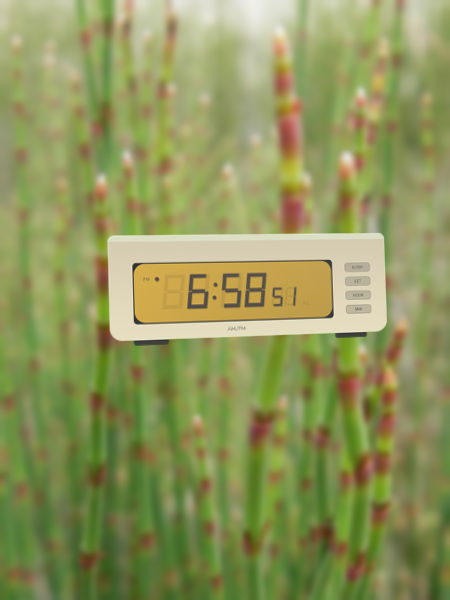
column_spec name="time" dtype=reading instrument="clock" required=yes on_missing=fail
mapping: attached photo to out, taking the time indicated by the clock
6:58:51
